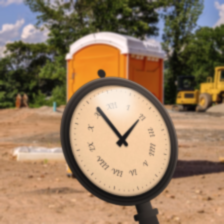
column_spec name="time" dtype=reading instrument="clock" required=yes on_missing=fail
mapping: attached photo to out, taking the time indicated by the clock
1:56
